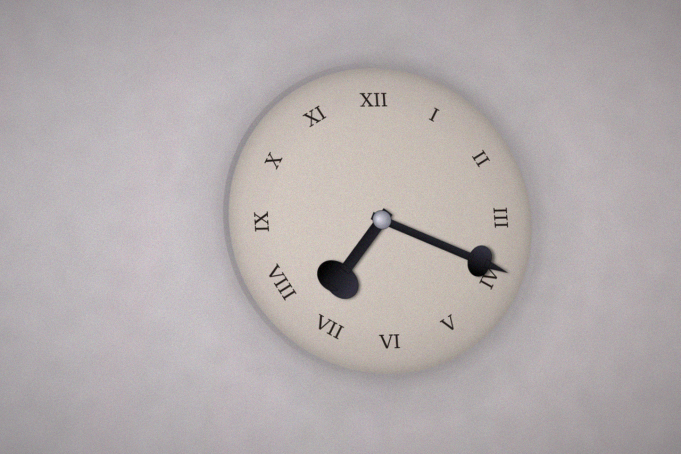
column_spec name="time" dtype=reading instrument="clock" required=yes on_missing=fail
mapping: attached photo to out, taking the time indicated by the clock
7:19
